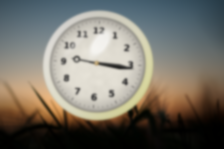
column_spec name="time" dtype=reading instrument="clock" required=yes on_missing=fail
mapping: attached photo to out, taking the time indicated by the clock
9:16
